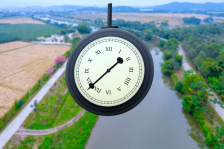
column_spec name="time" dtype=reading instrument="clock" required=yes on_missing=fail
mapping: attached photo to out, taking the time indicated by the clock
1:38
